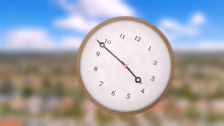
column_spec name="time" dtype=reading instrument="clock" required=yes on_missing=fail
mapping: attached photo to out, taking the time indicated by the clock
3:48
